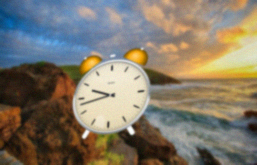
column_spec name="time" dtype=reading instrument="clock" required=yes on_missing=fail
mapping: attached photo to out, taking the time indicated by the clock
9:43
